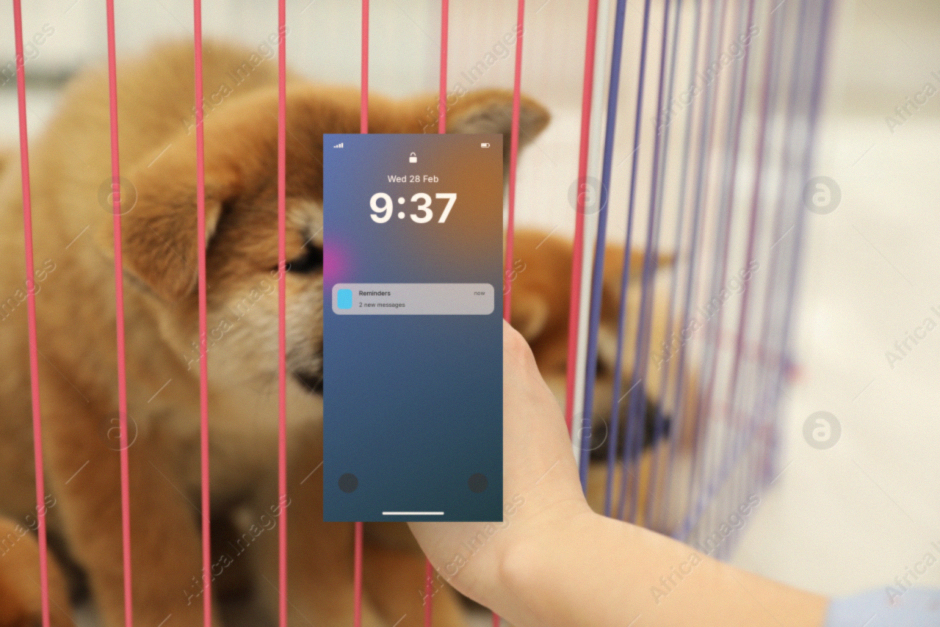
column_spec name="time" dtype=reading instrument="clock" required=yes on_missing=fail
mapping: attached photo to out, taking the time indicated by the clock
9:37
